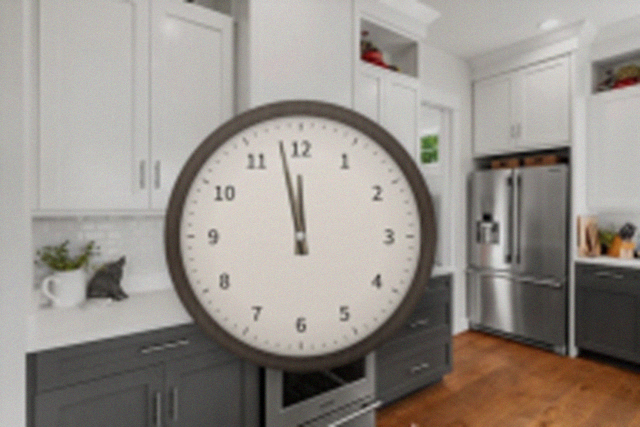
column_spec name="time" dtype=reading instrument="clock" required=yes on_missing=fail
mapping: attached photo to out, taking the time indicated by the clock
11:58
